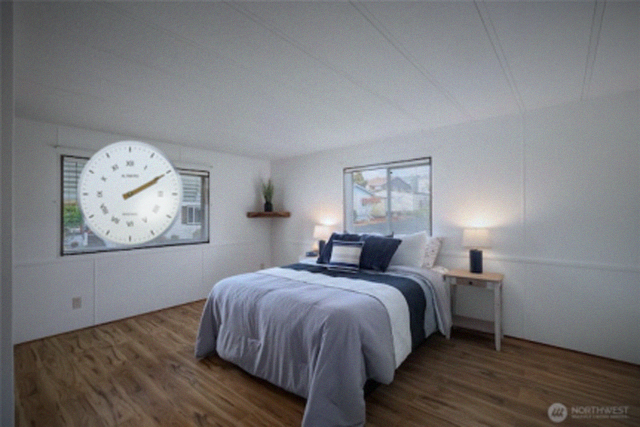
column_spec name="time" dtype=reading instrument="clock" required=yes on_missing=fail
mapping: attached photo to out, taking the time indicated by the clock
2:10
